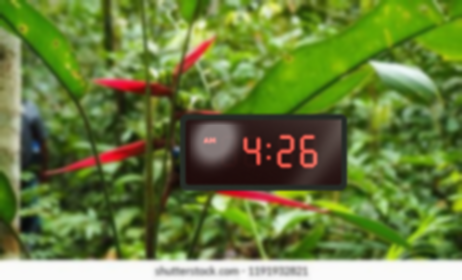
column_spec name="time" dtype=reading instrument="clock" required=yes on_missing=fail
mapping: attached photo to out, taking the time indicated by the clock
4:26
